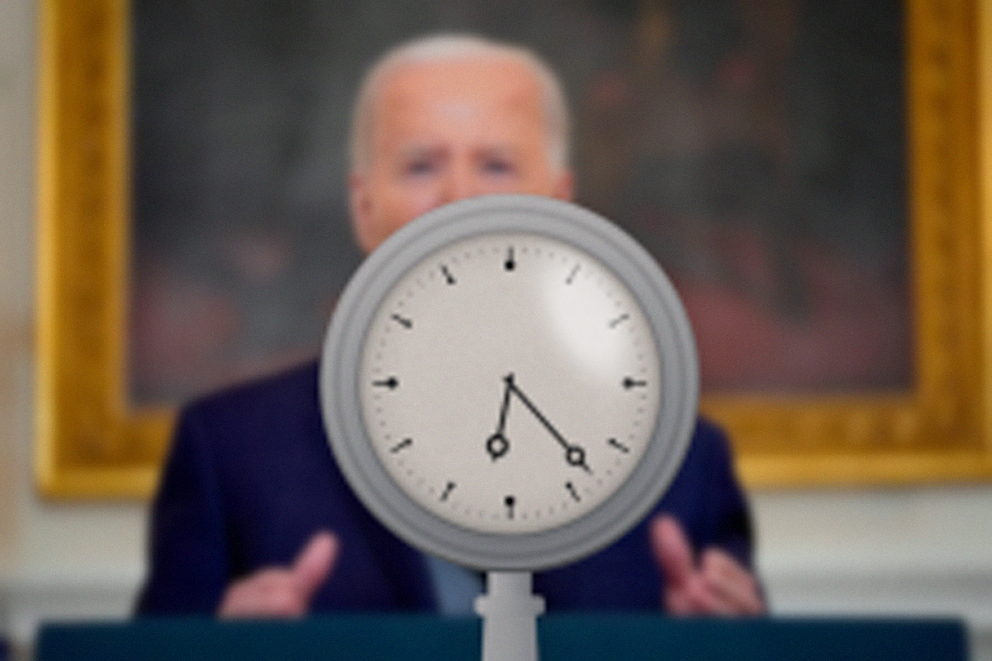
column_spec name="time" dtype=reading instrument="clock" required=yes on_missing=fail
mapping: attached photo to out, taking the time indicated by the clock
6:23
